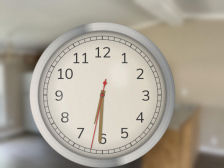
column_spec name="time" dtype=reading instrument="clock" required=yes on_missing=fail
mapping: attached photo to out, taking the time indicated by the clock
6:30:32
